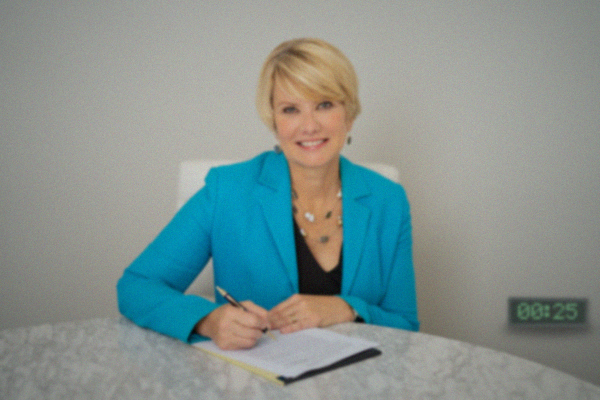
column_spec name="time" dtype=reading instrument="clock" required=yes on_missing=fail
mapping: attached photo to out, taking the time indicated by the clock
0:25
